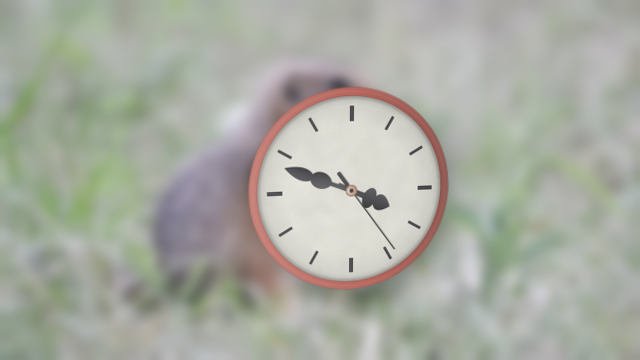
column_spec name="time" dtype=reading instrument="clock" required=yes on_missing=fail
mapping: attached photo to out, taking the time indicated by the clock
3:48:24
